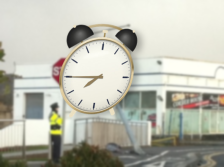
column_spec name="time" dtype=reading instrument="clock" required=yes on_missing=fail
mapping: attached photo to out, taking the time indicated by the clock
7:45
